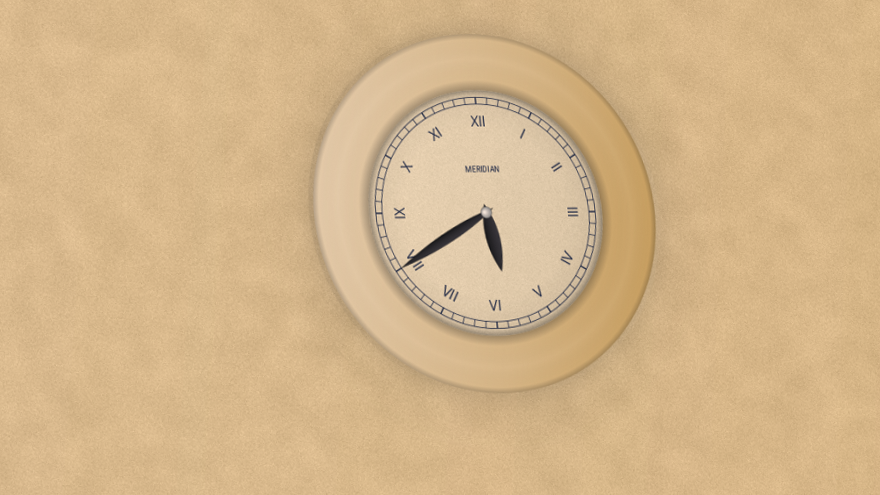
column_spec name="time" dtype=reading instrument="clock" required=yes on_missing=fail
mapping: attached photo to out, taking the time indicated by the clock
5:40
